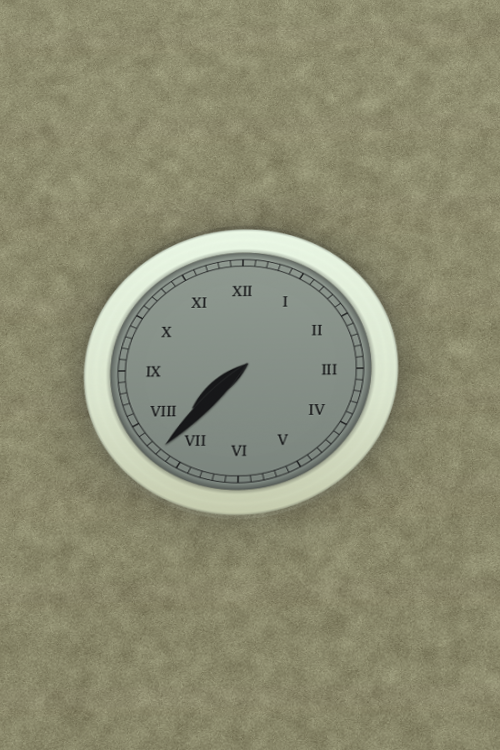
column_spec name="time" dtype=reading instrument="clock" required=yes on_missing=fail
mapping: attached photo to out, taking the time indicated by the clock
7:37
